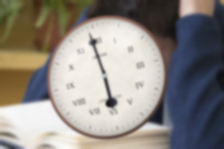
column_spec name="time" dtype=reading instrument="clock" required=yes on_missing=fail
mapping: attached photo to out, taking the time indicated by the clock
5:59
